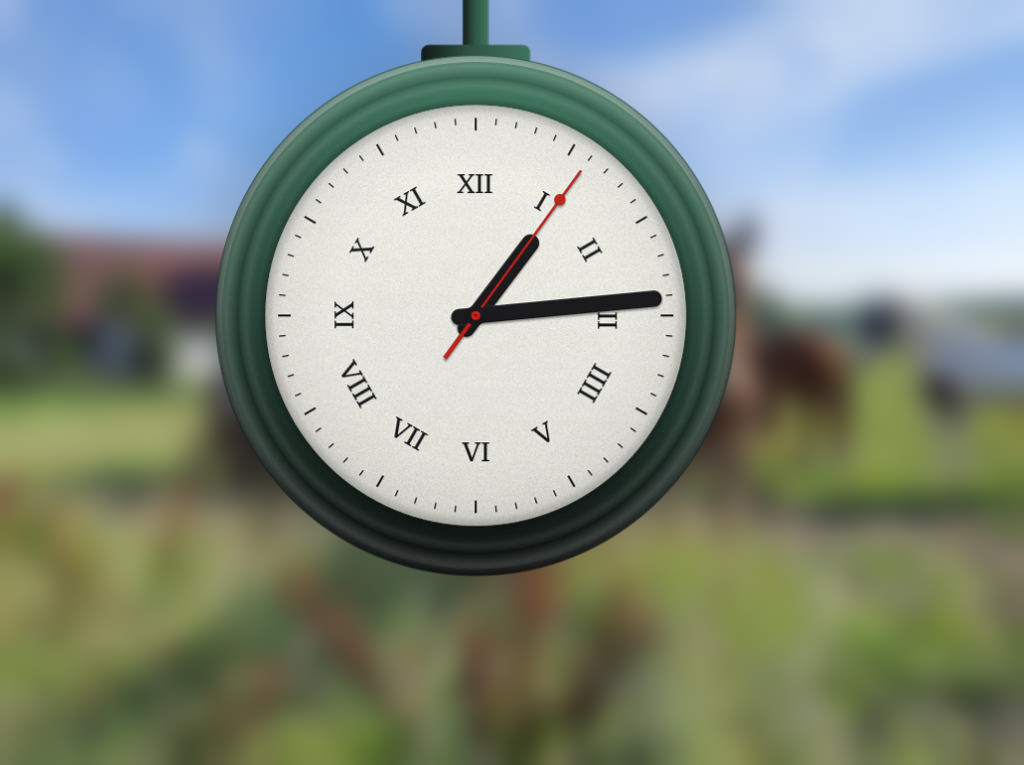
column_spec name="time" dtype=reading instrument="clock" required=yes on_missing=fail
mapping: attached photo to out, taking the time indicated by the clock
1:14:06
